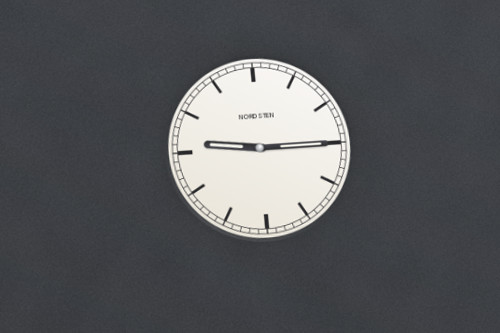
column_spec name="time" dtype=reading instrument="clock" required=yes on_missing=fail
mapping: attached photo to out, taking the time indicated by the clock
9:15
